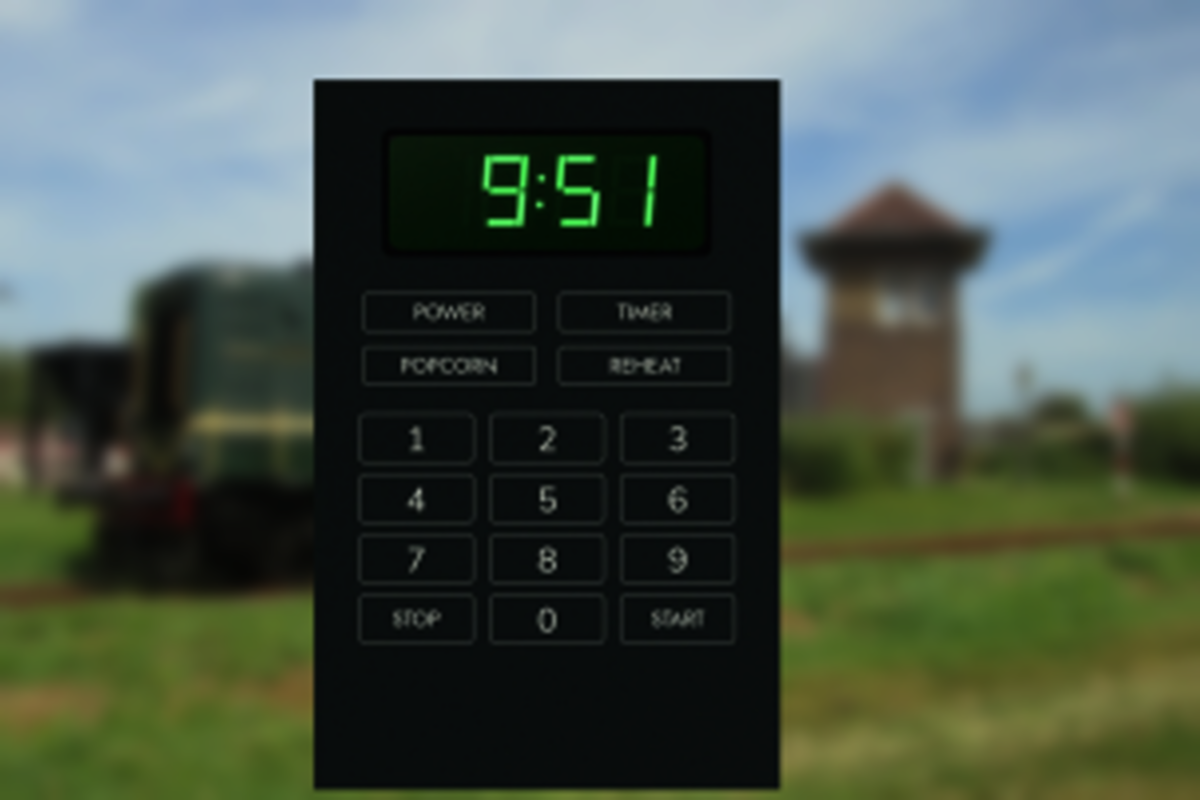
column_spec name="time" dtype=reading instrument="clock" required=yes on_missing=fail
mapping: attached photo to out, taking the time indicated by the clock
9:51
